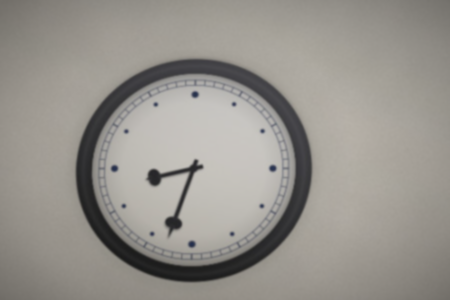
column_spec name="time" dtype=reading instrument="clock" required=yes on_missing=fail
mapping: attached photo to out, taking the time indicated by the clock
8:33
